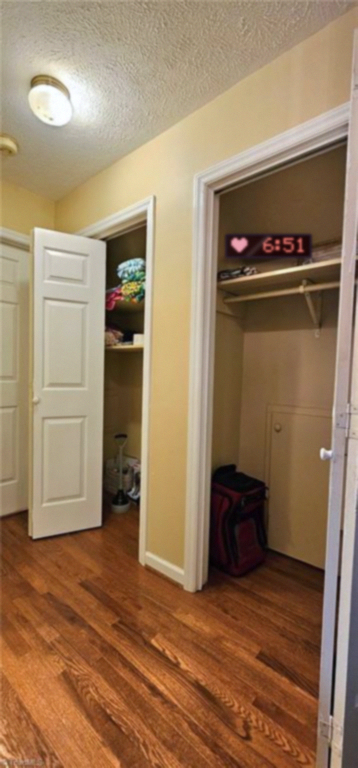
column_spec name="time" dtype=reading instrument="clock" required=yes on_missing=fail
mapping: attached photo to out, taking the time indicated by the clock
6:51
